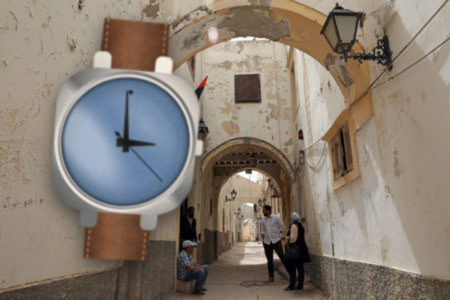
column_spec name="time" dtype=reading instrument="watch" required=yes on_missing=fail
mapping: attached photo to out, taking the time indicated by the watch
2:59:22
